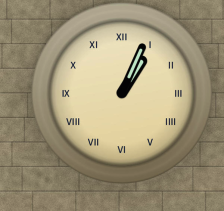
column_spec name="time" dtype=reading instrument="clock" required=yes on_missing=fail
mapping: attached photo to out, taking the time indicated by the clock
1:04
